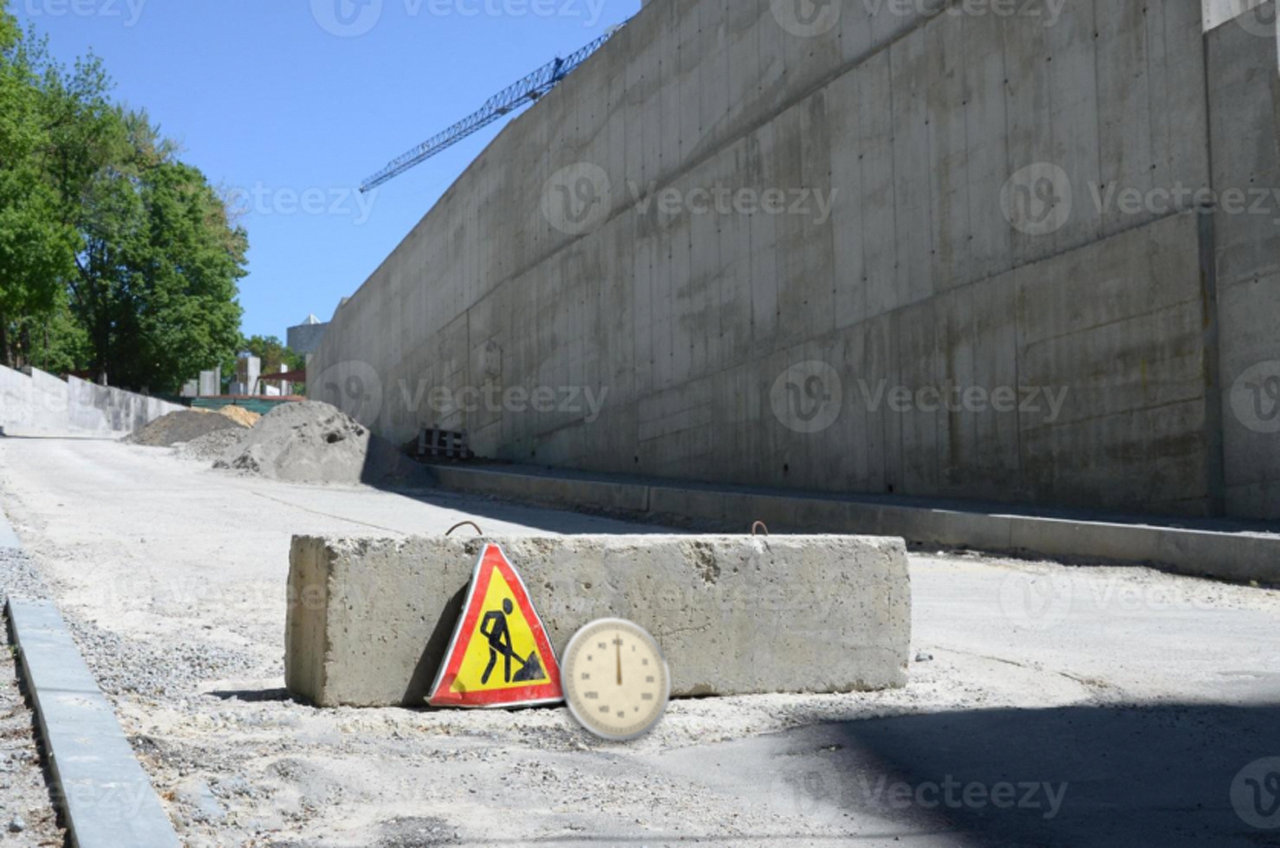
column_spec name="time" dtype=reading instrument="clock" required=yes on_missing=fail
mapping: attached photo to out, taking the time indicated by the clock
12:00
